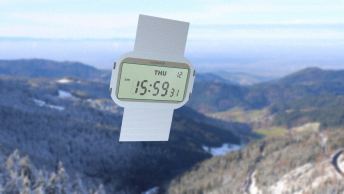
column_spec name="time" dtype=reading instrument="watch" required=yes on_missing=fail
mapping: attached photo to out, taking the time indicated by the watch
15:59:31
